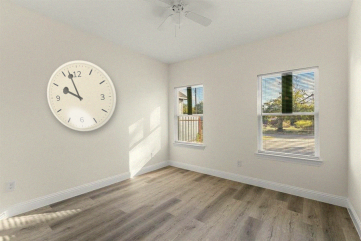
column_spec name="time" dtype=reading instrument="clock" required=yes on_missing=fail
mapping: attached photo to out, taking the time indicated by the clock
9:57
